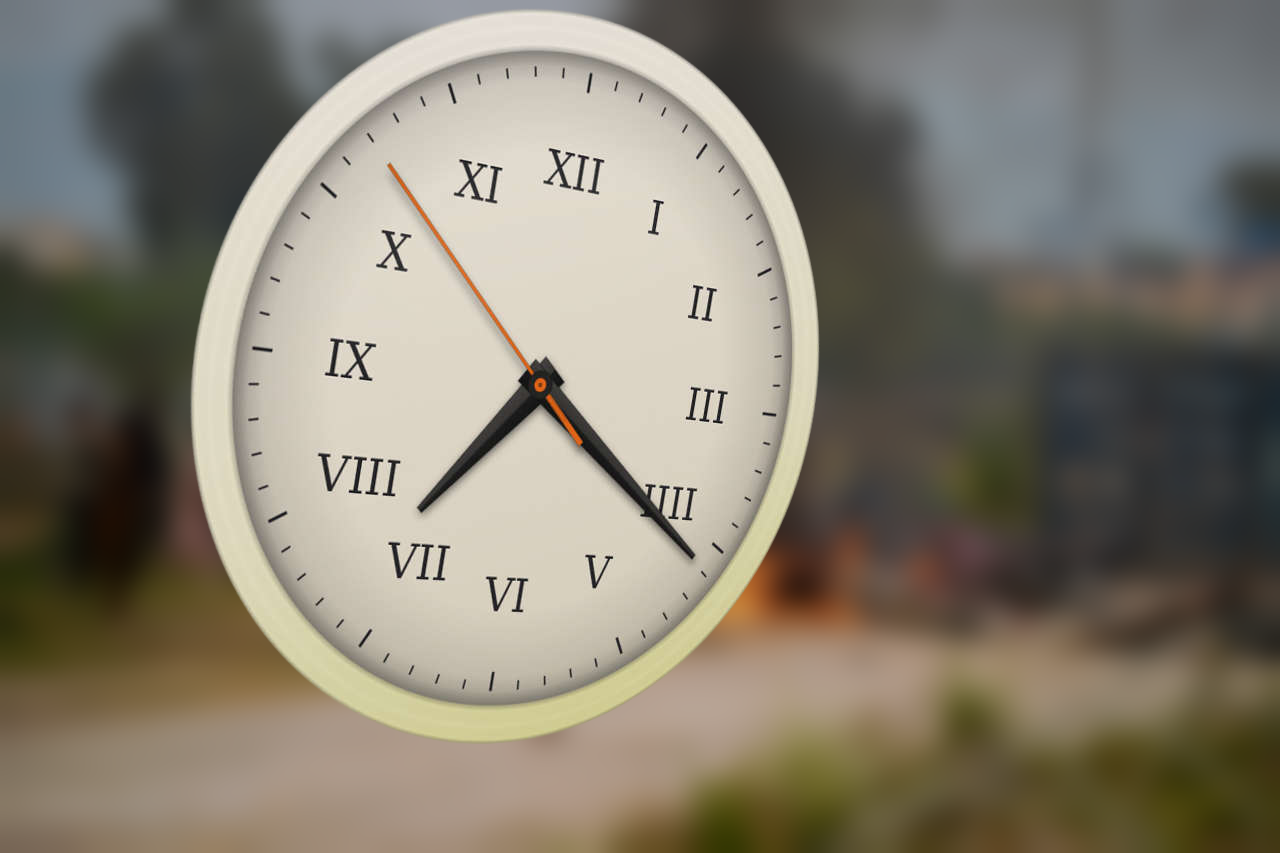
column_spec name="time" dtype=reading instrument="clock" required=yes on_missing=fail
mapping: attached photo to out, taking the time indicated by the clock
7:20:52
